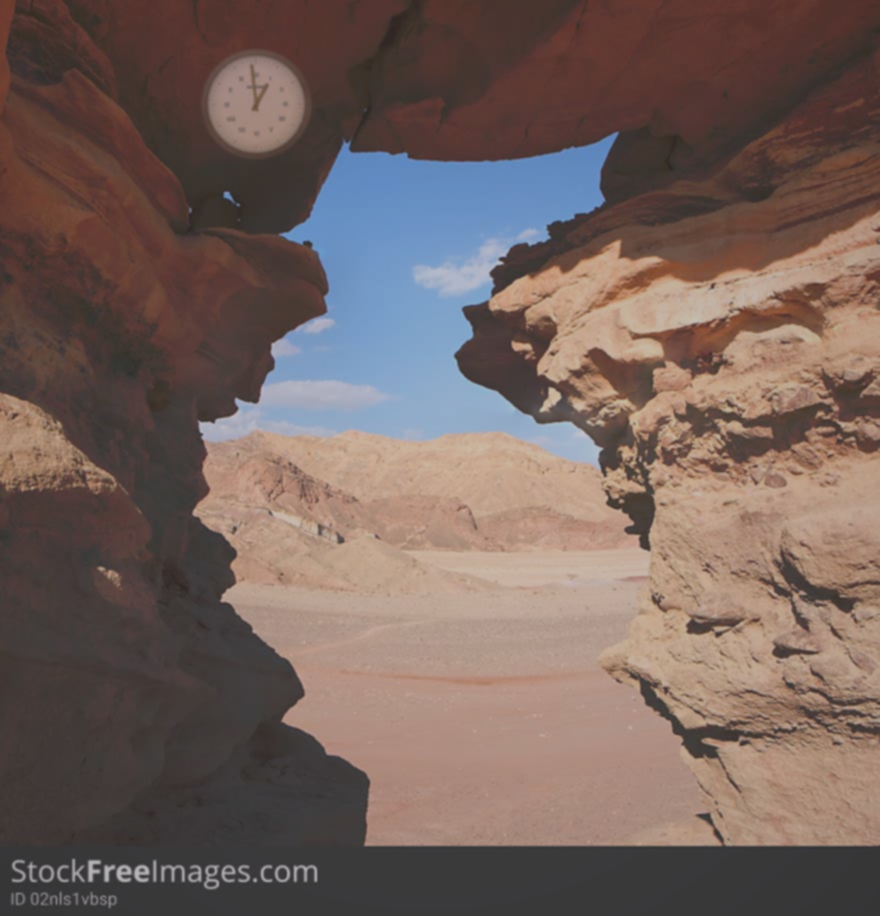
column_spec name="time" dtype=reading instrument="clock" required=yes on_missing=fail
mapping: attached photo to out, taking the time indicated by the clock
12:59
